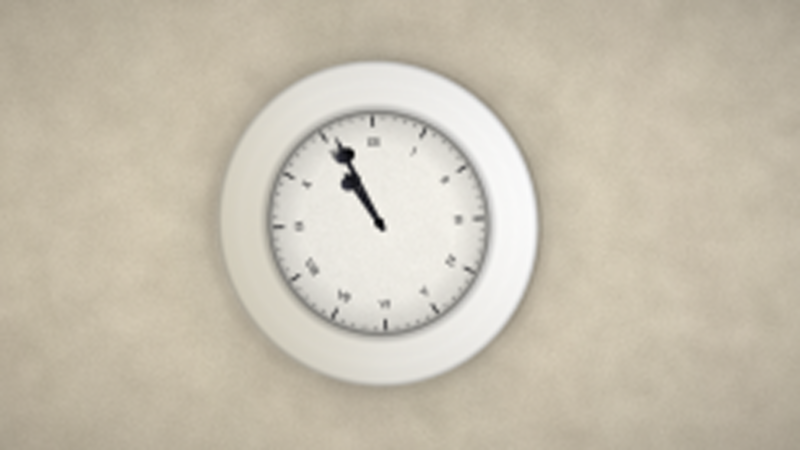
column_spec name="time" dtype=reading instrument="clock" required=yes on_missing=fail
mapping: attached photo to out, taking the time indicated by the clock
10:56
